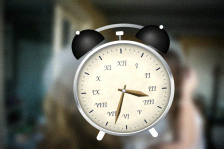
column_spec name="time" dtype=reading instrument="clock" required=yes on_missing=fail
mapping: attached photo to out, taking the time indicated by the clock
3:33
